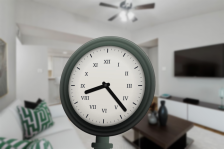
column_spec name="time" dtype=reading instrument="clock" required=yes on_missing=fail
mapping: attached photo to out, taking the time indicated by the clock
8:23
